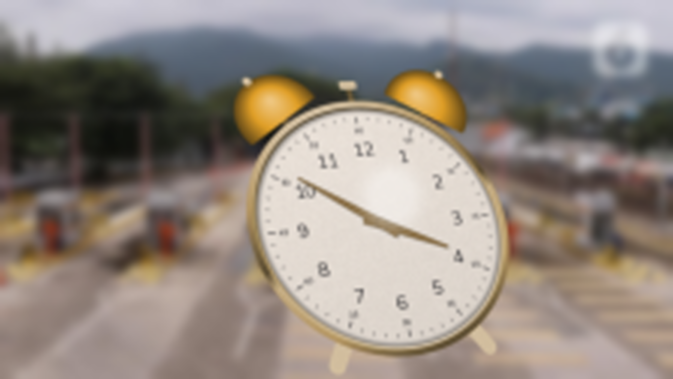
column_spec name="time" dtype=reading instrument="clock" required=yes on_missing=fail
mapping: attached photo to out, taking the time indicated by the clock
3:51
